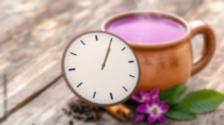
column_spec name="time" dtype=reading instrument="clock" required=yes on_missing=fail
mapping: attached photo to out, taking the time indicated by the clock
1:05
